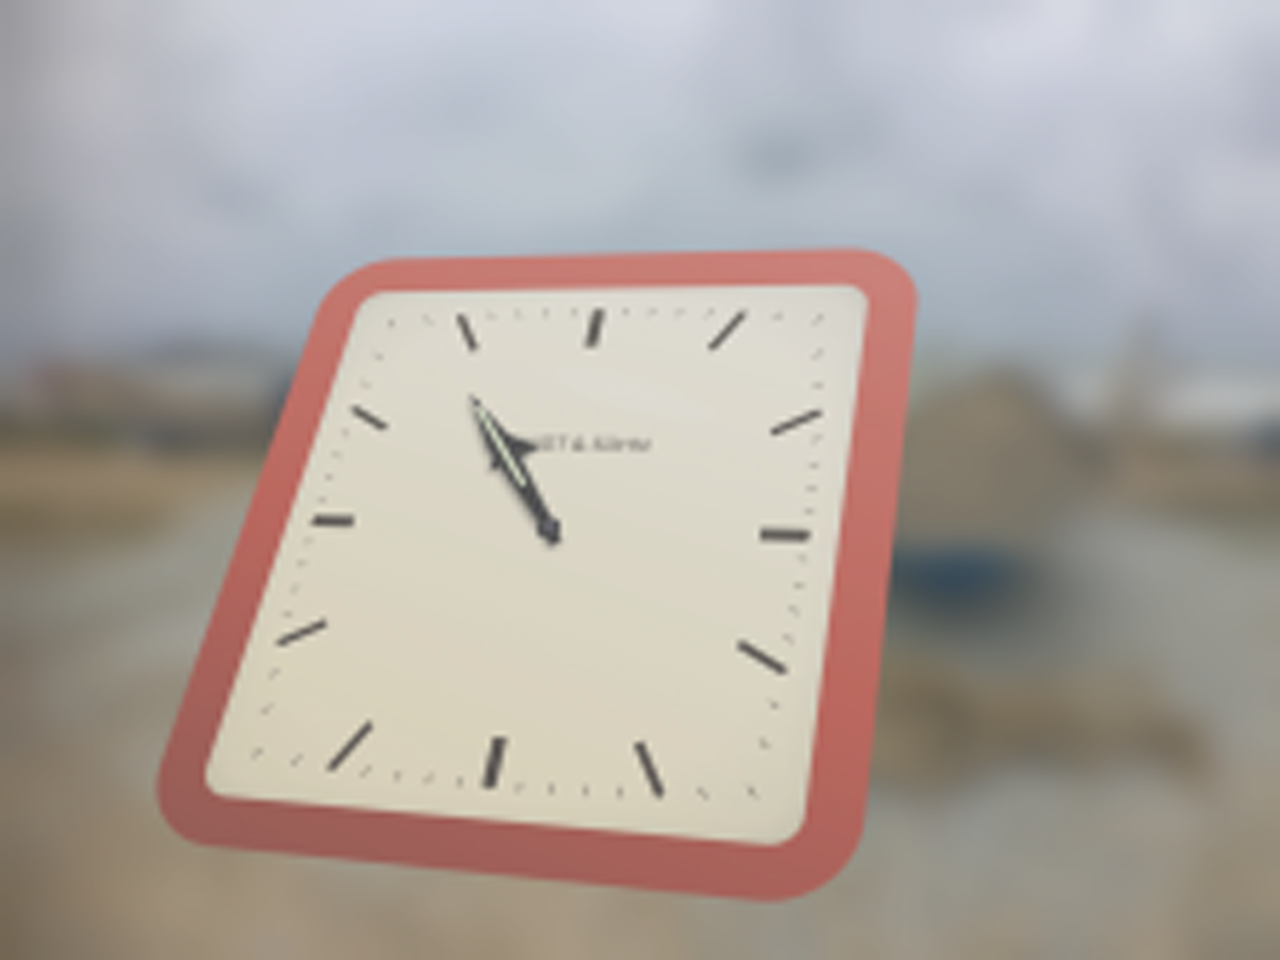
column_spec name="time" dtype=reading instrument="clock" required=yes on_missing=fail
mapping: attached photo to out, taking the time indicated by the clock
10:54
